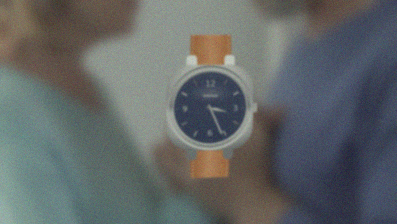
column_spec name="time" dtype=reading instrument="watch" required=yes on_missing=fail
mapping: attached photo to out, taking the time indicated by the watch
3:26
